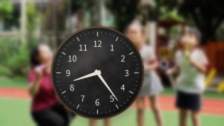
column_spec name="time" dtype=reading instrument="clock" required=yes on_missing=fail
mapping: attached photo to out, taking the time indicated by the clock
8:24
